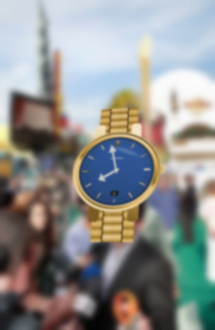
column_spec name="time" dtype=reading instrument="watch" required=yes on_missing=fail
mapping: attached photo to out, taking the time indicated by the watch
7:58
